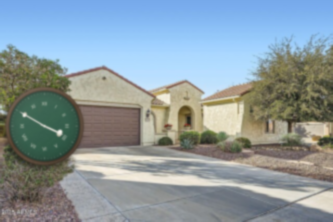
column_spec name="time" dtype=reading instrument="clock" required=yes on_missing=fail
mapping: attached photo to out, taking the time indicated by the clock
3:50
